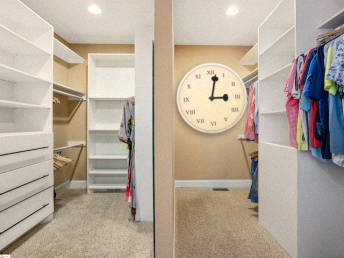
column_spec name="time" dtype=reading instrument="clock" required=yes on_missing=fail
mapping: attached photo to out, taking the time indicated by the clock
3:02
